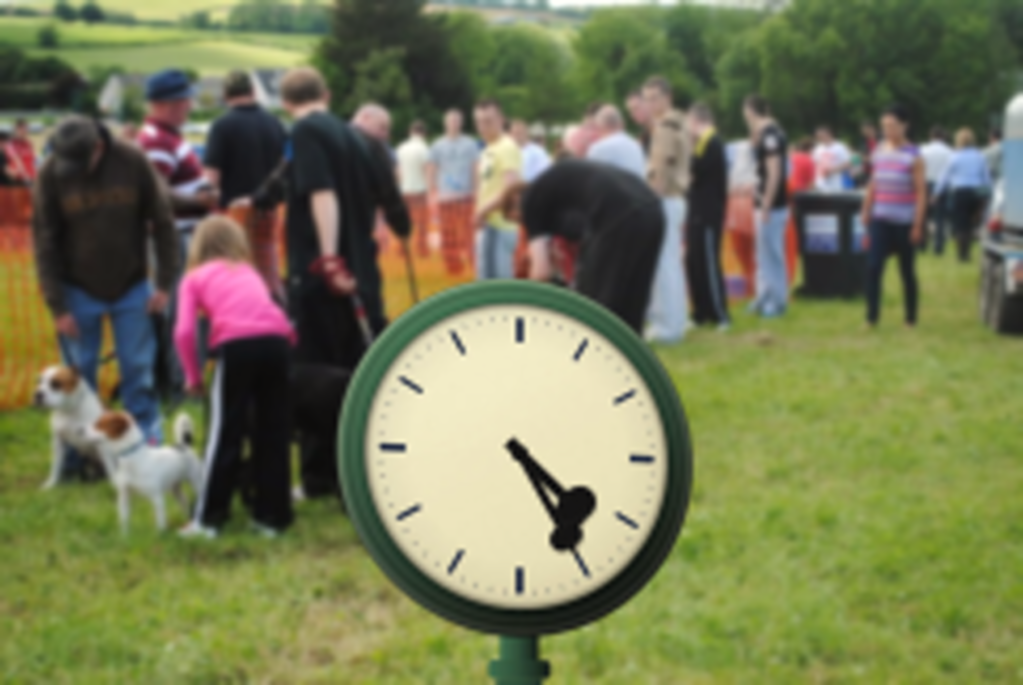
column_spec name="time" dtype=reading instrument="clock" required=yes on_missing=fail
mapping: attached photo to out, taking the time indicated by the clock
4:25
